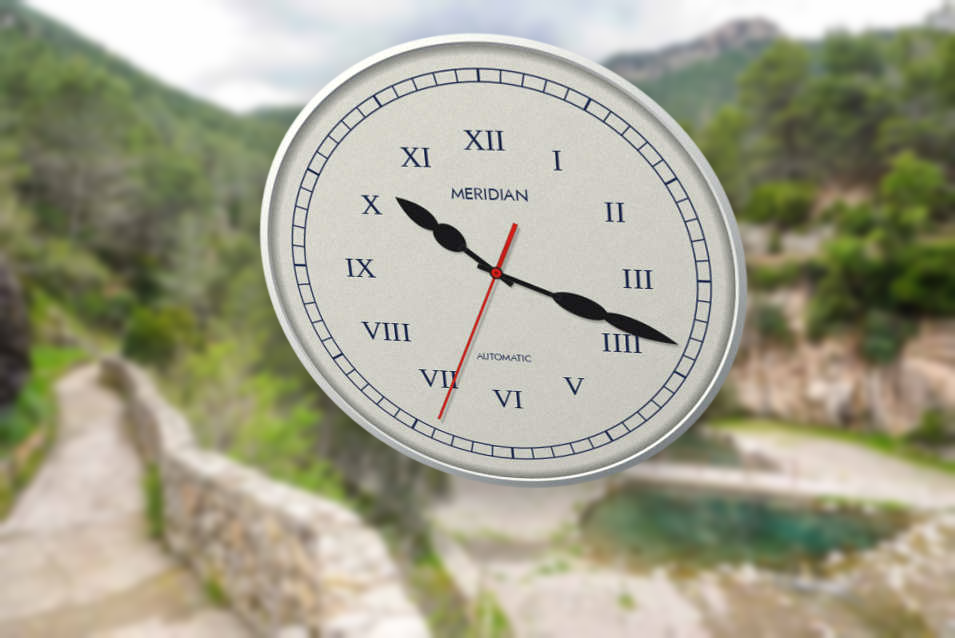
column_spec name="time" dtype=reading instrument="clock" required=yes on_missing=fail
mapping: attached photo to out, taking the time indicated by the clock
10:18:34
